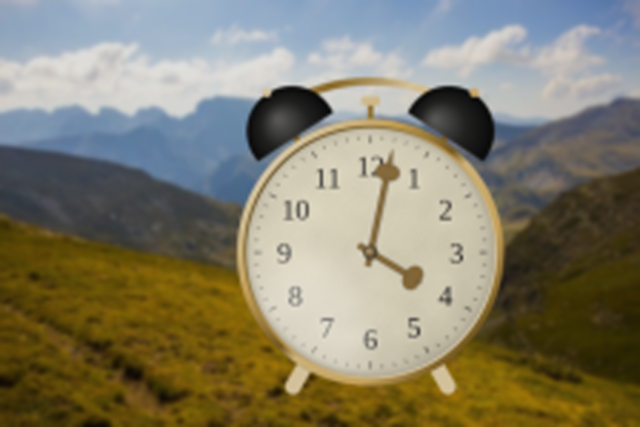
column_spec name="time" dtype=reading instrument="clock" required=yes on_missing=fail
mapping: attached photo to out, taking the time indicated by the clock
4:02
